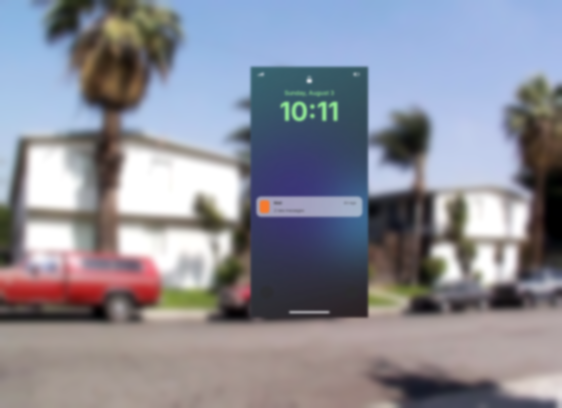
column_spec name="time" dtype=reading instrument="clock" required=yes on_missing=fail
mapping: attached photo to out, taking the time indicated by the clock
10:11
